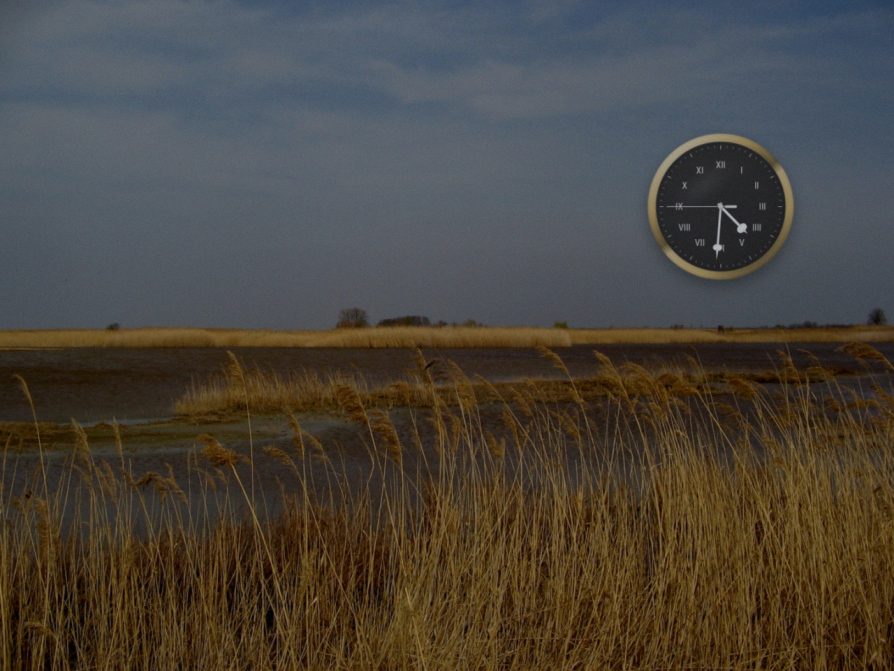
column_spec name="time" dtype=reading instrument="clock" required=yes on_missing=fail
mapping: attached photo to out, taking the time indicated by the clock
4:30:45
